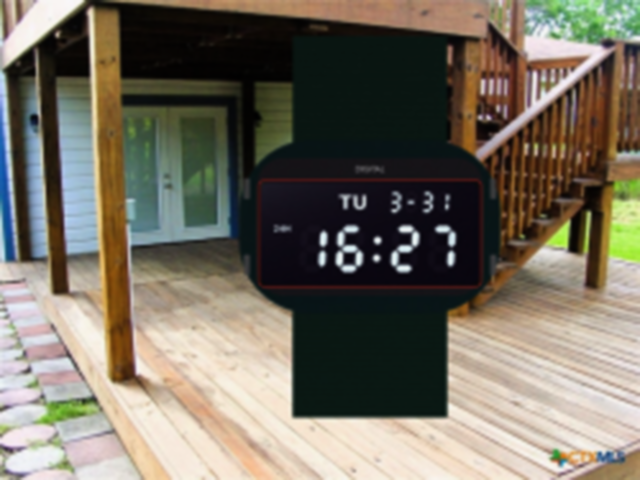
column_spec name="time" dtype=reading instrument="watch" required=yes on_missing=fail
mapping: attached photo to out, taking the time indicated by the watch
16:27
